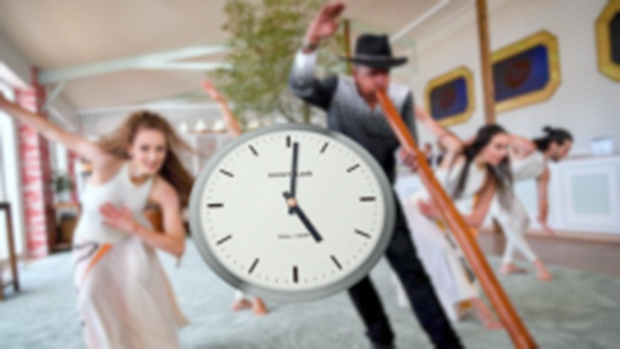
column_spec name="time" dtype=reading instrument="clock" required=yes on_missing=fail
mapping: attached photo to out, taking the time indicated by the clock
5:01
